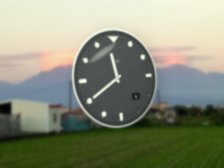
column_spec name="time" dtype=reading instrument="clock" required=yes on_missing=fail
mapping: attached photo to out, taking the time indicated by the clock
11:40
